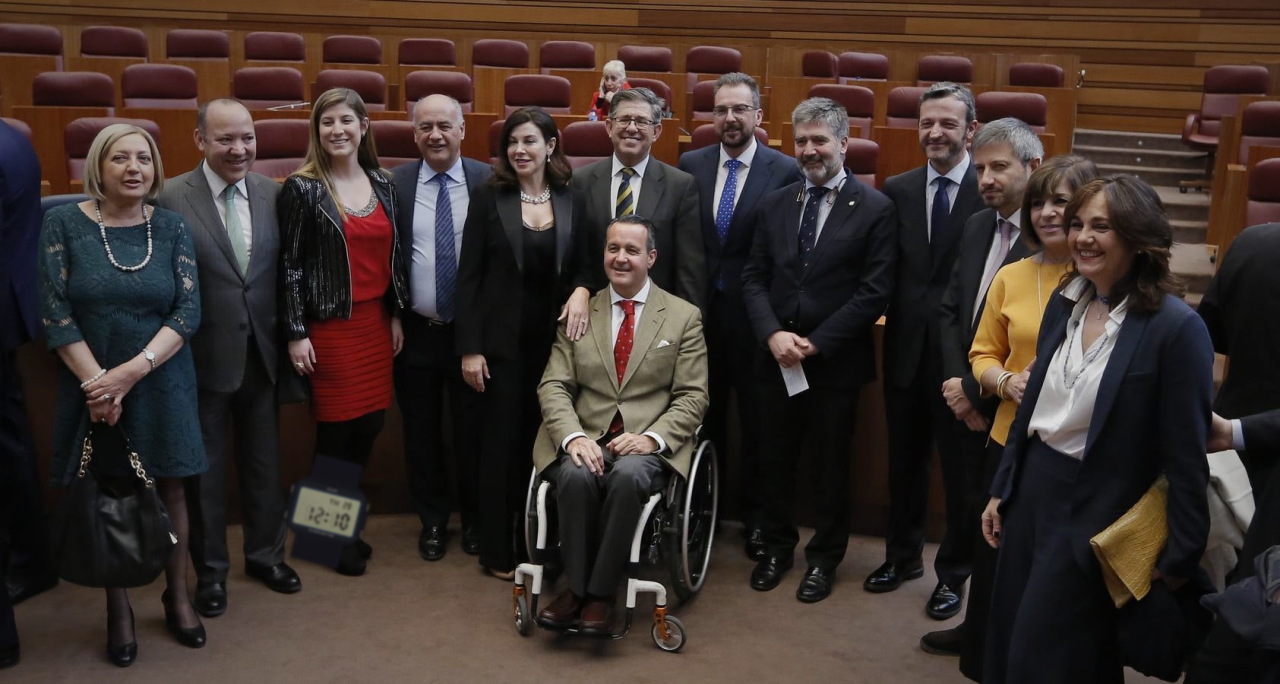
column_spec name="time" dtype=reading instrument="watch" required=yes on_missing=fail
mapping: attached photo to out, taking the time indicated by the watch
12:10
